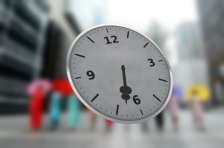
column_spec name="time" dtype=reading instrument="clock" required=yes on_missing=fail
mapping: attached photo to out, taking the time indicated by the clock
6:33
